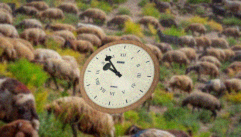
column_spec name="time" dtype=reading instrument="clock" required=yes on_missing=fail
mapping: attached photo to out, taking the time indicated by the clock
9:53
